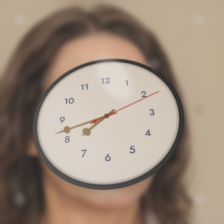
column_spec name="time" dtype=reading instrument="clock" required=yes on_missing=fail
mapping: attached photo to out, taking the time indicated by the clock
7:42:11
